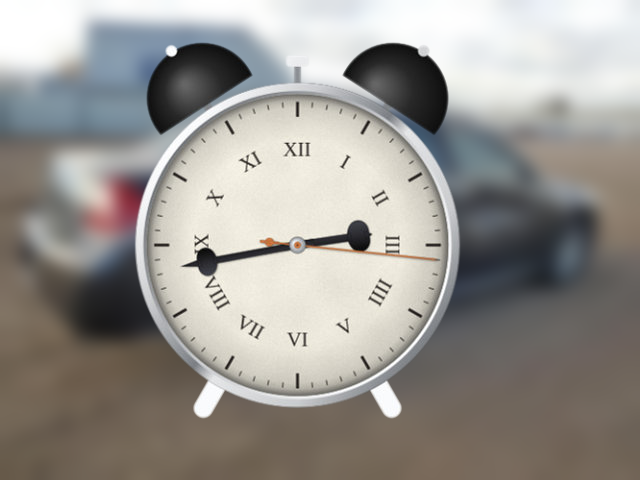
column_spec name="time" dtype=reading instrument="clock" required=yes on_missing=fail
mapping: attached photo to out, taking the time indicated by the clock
2:43:16
